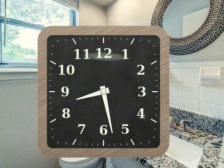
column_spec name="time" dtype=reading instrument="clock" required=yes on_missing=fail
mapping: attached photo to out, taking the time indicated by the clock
8:28
